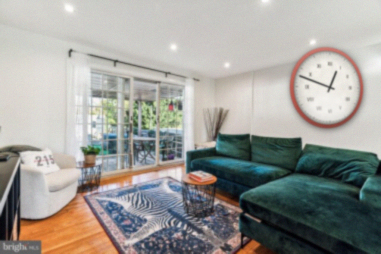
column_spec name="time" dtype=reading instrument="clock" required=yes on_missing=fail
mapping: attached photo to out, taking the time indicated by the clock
12:48
